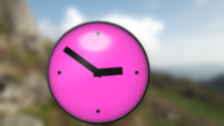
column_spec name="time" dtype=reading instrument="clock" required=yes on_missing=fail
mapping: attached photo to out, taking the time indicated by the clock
2:51
